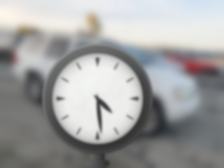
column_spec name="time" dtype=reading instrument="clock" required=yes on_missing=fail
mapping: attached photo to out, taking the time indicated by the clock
4:29
